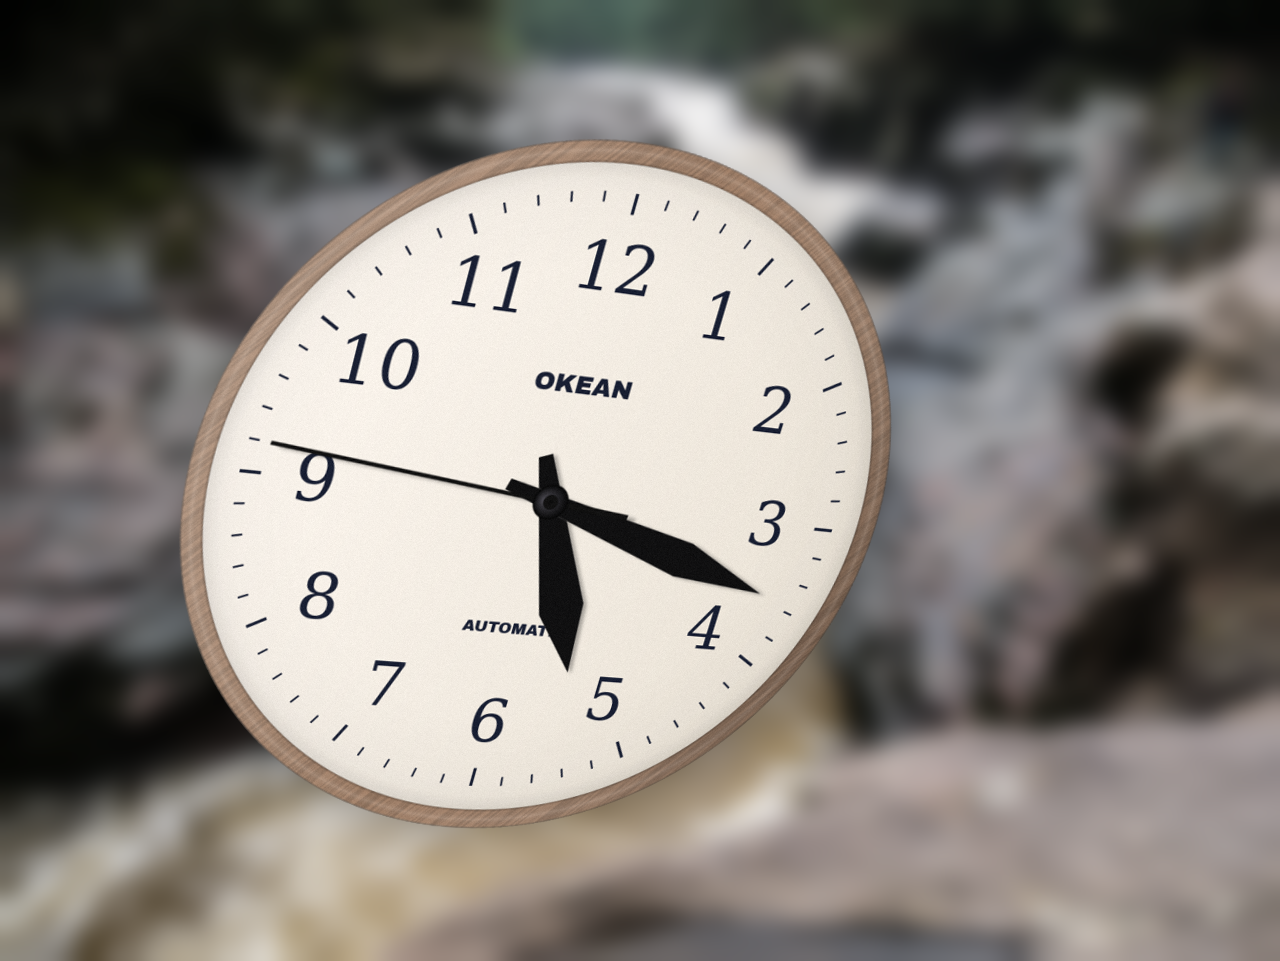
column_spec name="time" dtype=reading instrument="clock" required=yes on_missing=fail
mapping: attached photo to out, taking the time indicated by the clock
5:17:46
